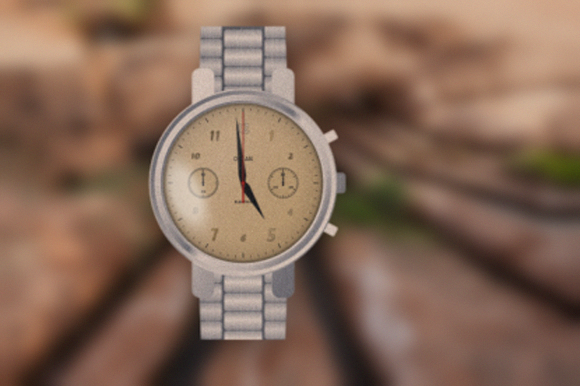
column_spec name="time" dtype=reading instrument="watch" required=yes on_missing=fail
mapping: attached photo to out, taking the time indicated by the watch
4:59
